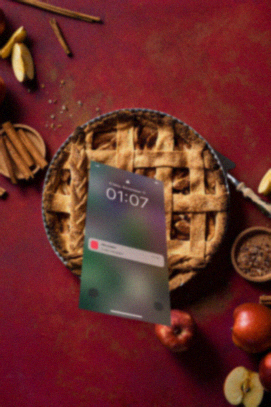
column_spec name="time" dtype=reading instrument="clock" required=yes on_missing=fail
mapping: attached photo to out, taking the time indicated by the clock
1:07
